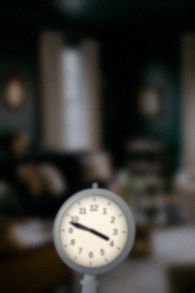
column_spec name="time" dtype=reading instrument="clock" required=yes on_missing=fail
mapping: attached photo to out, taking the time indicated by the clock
3:48
